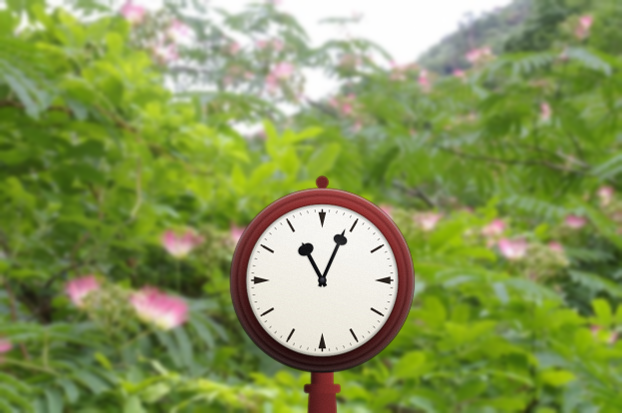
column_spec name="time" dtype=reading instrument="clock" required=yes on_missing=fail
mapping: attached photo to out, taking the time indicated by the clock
11:04
